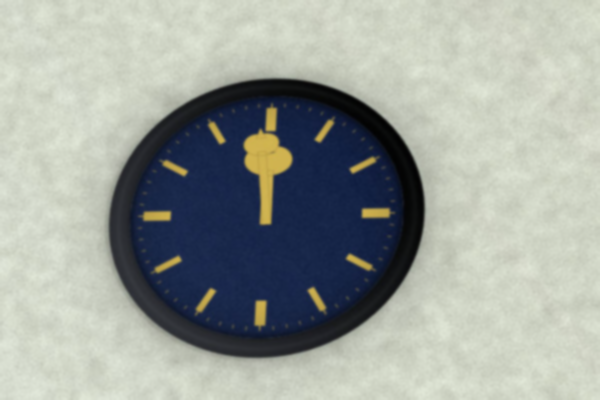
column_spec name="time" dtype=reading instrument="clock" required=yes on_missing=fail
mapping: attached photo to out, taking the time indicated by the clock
11:59
